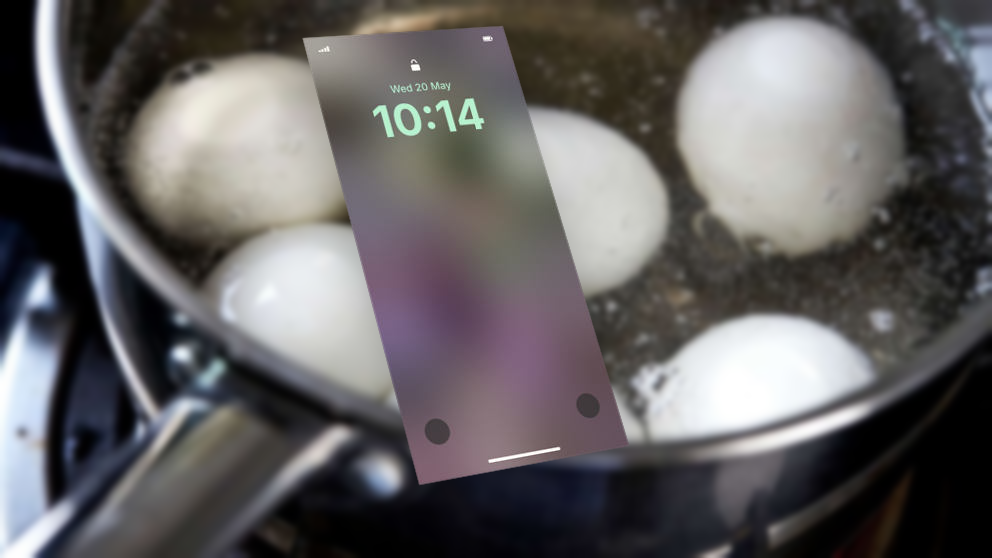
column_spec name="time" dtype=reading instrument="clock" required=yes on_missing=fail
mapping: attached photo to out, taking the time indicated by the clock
10:14
